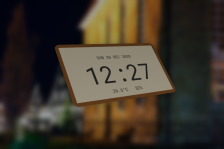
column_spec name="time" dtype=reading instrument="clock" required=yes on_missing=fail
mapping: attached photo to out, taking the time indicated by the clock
12:27
